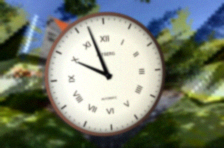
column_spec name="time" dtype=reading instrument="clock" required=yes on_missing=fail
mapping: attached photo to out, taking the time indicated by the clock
9:57
